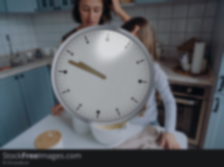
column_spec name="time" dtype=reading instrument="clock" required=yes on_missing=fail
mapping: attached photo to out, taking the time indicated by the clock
9:48
